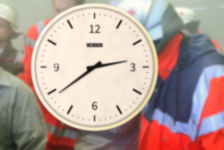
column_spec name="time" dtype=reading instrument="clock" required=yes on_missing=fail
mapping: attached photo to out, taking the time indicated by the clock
2:39
